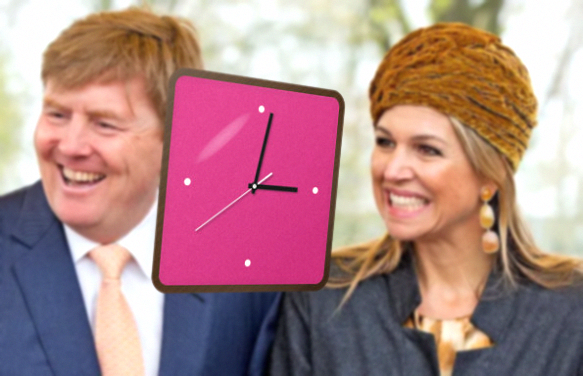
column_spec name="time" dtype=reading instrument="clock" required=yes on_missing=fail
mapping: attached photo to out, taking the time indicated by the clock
3:01:39
